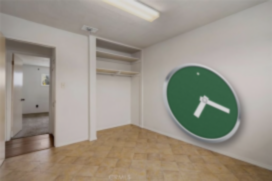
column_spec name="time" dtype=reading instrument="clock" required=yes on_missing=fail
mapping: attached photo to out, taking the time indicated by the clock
7:19
